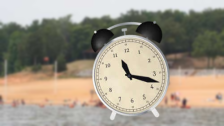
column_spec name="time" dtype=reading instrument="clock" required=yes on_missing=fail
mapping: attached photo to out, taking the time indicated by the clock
11:18
